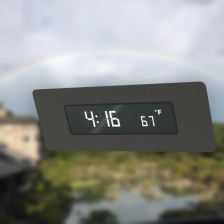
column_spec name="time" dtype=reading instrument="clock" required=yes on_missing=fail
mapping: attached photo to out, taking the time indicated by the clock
4:16
